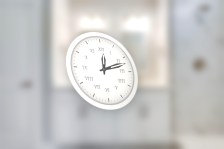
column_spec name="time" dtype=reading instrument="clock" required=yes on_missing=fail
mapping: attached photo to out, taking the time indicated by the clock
12:12
